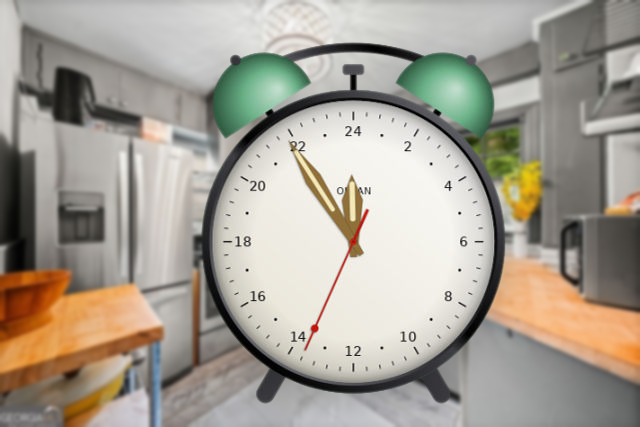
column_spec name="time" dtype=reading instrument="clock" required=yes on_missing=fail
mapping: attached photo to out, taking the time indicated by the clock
23:54:34
